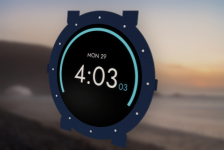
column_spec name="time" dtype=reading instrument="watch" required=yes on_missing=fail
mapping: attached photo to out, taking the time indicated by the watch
4:03:03
